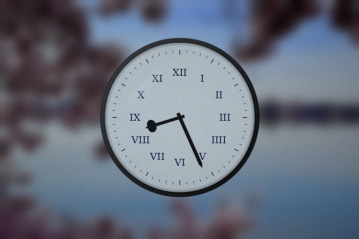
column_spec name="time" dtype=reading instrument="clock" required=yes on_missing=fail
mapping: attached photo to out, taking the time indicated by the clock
8:26
